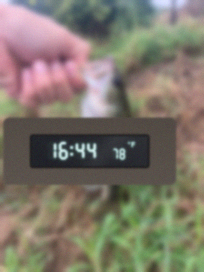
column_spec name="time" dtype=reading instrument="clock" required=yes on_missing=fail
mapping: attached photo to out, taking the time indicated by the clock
16:44
